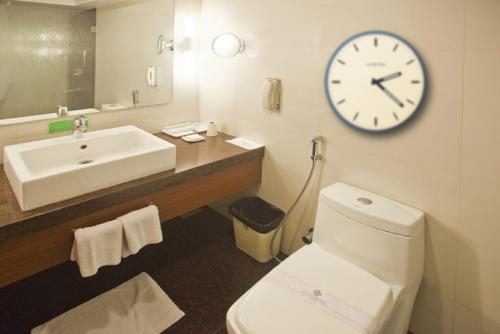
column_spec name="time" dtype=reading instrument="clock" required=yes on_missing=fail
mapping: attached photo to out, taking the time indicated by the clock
2:22
